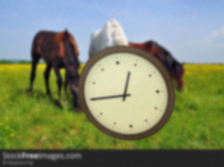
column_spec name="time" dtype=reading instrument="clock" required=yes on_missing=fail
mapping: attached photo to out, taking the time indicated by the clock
12:45
